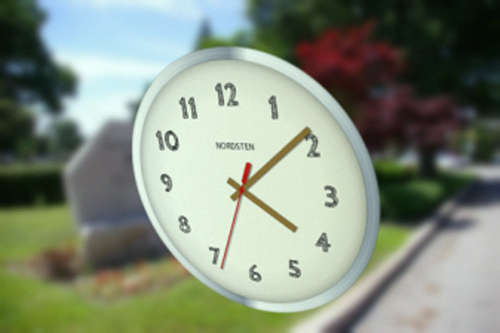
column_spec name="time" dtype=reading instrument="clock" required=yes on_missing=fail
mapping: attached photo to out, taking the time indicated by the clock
4:08:34
